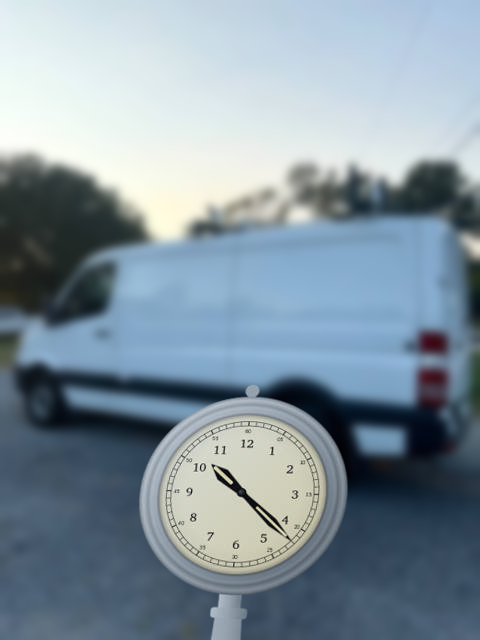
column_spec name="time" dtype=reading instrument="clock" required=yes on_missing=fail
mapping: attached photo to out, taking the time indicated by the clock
10:22
